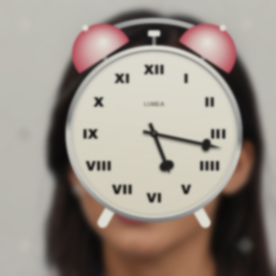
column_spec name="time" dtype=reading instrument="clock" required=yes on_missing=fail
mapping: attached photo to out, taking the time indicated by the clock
5:17
